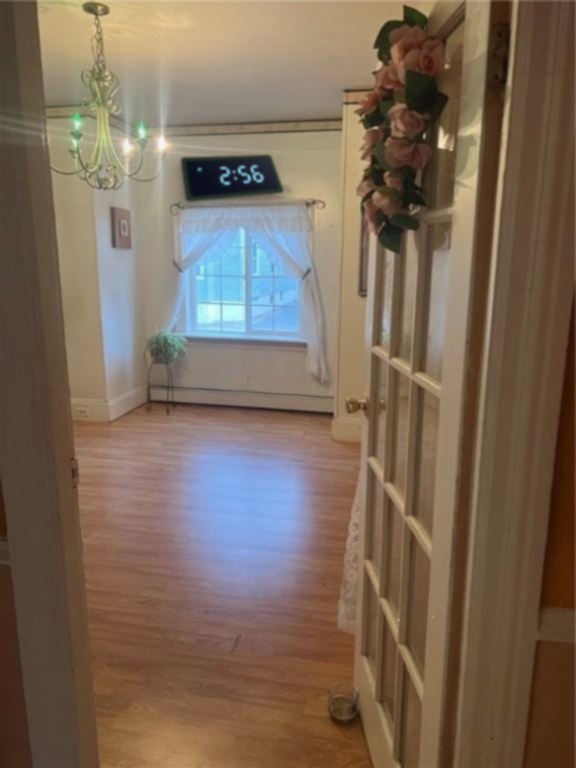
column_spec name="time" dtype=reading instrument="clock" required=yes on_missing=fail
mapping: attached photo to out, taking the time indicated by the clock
2:56
